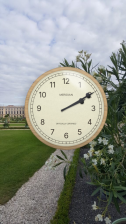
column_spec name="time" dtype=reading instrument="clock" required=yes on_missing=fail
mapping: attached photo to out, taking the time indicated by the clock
2:10
